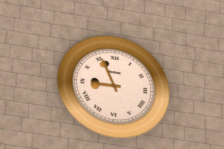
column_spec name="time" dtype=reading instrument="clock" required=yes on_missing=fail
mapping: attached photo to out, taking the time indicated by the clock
8:56
